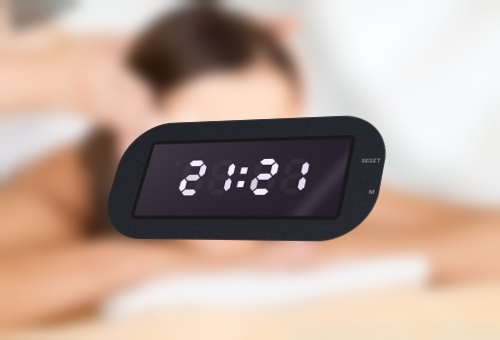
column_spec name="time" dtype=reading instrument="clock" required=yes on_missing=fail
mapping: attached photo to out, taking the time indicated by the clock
21:21
